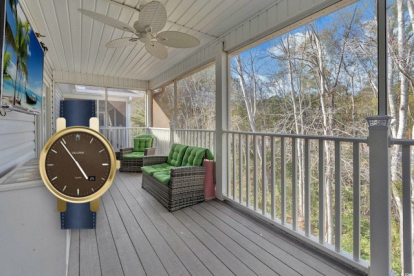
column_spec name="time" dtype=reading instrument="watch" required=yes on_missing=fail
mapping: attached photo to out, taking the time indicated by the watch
4:54
